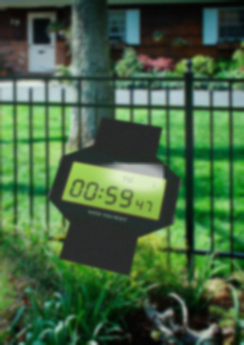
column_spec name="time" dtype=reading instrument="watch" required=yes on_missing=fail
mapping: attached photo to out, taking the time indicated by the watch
0:59
